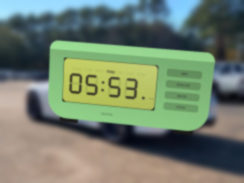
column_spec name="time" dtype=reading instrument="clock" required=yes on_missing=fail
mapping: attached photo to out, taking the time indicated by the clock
5:53
